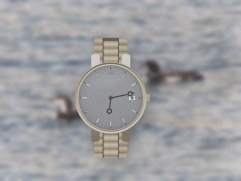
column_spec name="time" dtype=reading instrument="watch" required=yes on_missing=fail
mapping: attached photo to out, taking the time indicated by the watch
6:13
